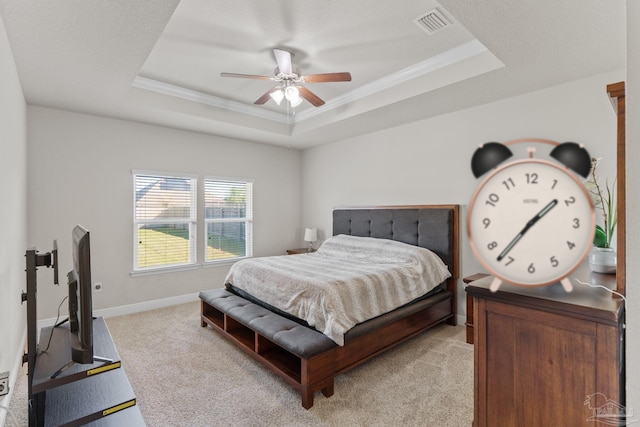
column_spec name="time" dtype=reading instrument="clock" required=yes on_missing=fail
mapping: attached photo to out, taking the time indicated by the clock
1:37
